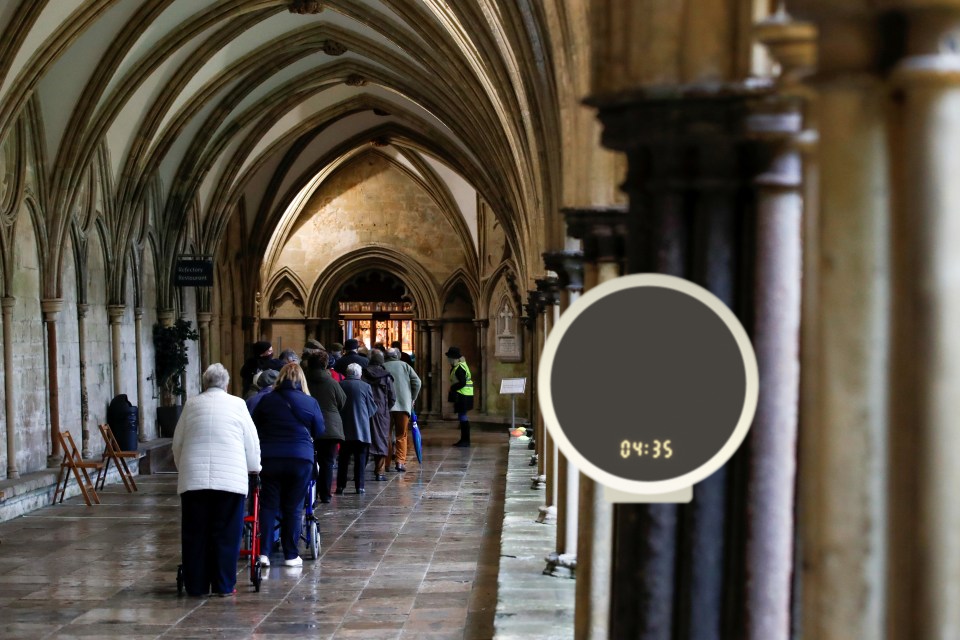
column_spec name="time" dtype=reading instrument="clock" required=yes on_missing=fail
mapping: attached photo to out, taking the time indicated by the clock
4:35
